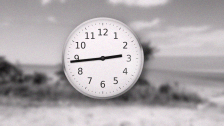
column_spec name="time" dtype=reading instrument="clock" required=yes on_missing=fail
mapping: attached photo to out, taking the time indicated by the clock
2:44
